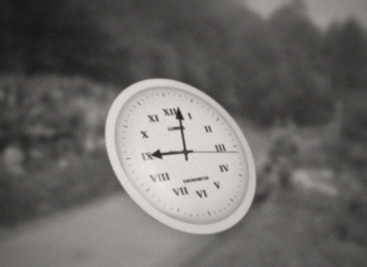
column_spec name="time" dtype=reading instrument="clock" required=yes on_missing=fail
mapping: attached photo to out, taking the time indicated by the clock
9:02:16
